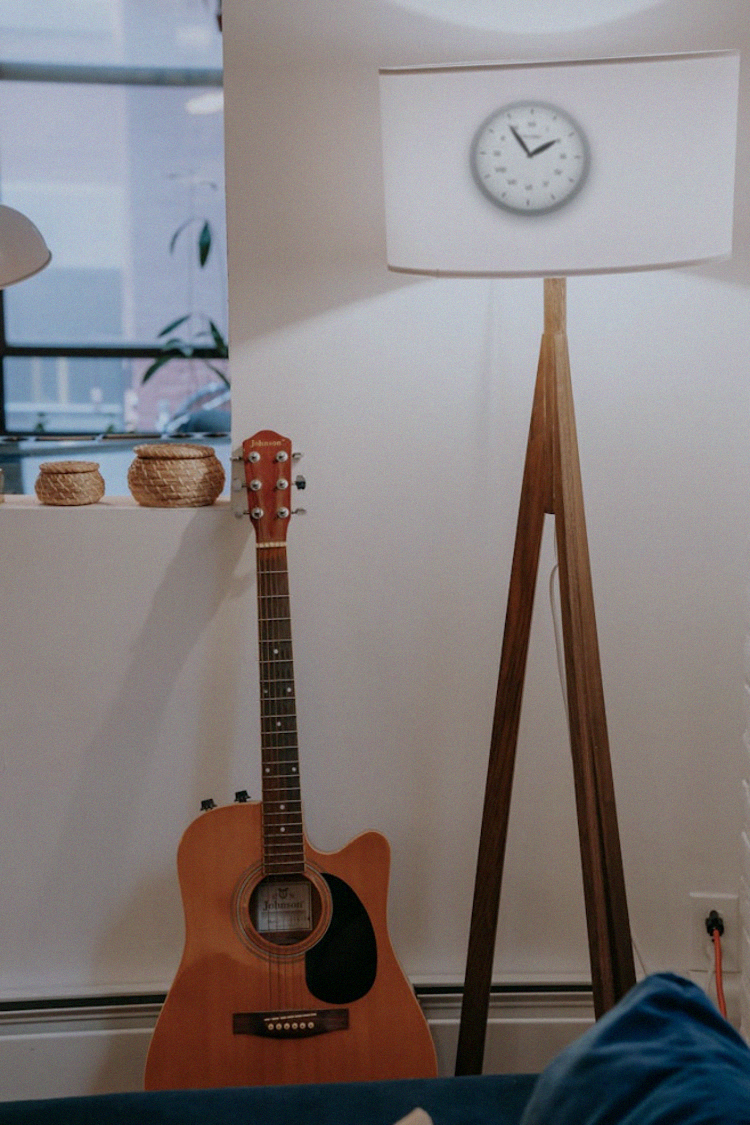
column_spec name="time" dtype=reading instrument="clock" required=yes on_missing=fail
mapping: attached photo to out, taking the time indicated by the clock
1:54
